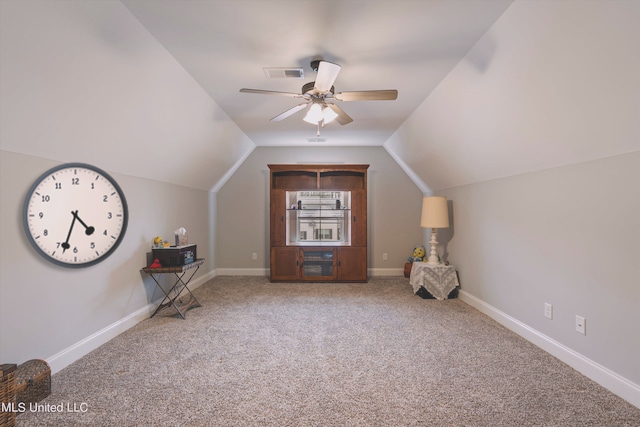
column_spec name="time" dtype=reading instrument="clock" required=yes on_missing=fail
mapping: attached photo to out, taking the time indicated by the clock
4:33
